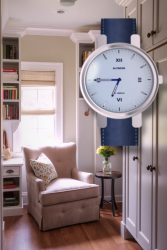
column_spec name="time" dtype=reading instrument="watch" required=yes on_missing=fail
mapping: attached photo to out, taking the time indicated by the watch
6:45
